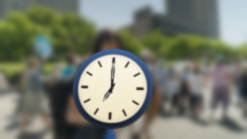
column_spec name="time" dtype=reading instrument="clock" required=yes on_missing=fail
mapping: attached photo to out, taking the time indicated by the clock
7:00
